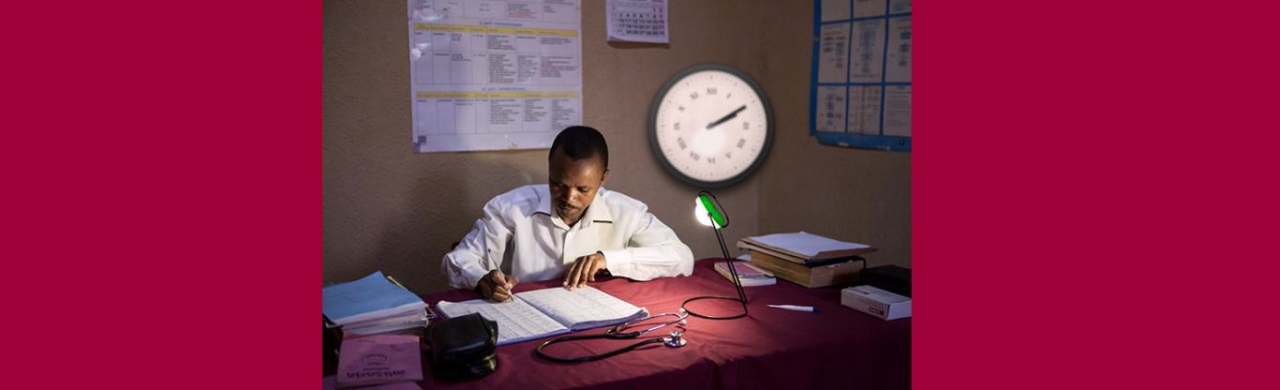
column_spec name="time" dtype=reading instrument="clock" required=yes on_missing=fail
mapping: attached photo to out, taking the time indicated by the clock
2:10
